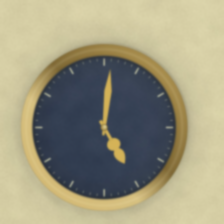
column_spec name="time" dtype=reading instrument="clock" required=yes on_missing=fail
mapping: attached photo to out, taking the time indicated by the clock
5:01
